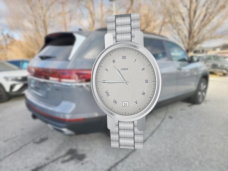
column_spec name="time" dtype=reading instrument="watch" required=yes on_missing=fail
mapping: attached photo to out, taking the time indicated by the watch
10:45
